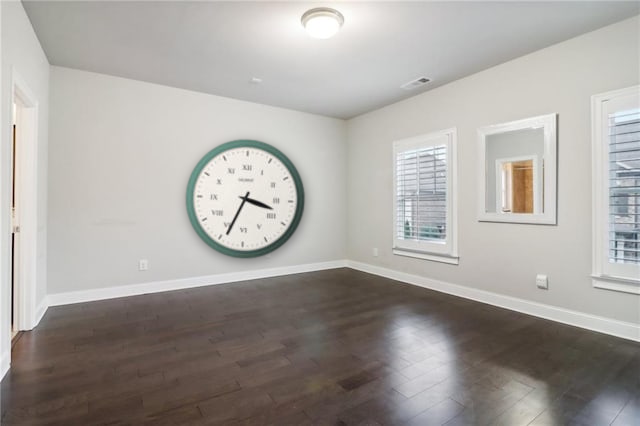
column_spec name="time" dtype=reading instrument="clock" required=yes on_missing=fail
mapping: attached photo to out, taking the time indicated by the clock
3:34
